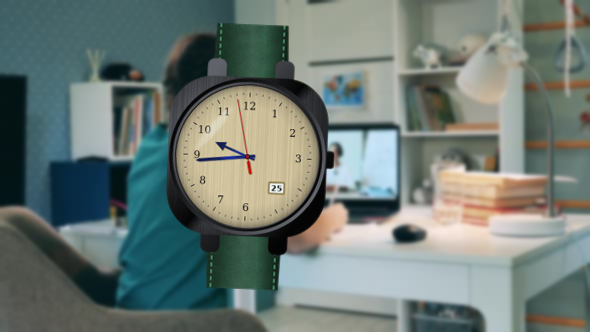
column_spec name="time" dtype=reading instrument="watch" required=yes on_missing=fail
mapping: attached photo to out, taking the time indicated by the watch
9:43:58
